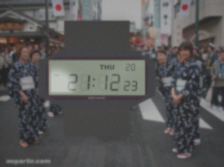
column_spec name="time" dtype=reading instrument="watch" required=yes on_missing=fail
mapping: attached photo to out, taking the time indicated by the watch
21:12:23
